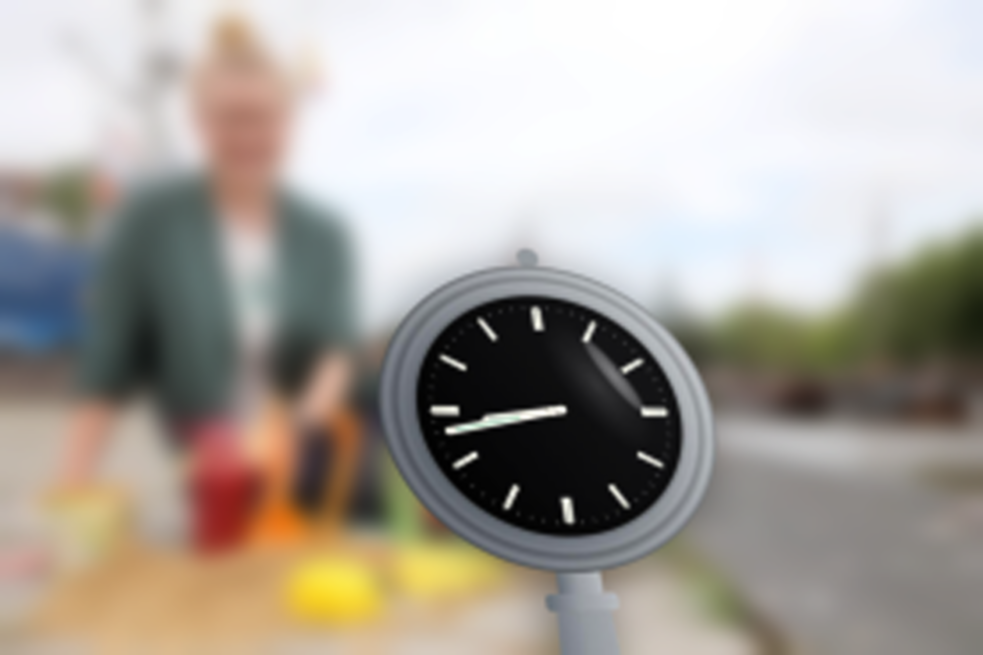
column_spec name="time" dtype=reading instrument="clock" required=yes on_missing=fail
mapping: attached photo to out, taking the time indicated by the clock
8:43
